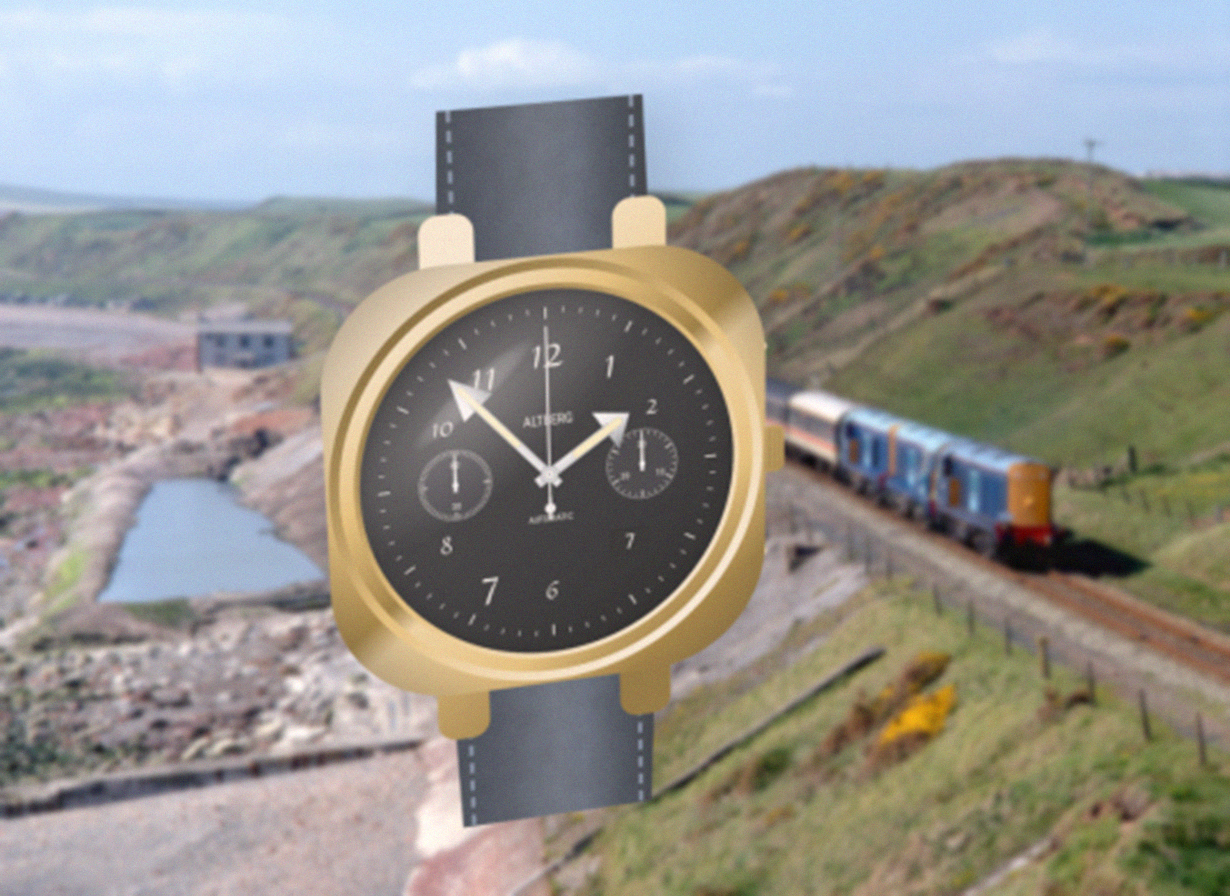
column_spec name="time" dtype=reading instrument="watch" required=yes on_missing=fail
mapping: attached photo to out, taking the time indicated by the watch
1:53
